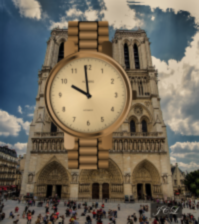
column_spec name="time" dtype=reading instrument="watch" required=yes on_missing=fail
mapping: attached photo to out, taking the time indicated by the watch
9:59
